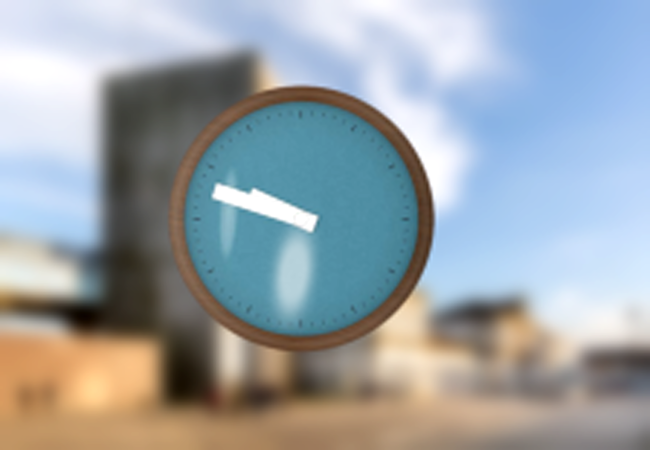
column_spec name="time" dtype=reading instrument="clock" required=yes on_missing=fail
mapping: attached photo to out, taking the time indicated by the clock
9:48
